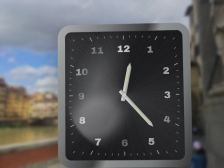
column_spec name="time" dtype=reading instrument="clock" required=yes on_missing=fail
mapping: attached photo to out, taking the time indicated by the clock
12:23
